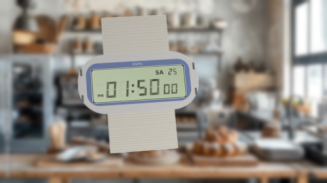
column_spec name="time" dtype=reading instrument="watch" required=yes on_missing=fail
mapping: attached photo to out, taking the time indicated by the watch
1:50:00
